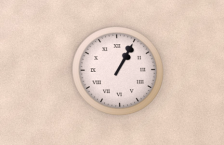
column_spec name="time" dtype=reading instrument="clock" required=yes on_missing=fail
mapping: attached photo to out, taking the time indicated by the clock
1:05
